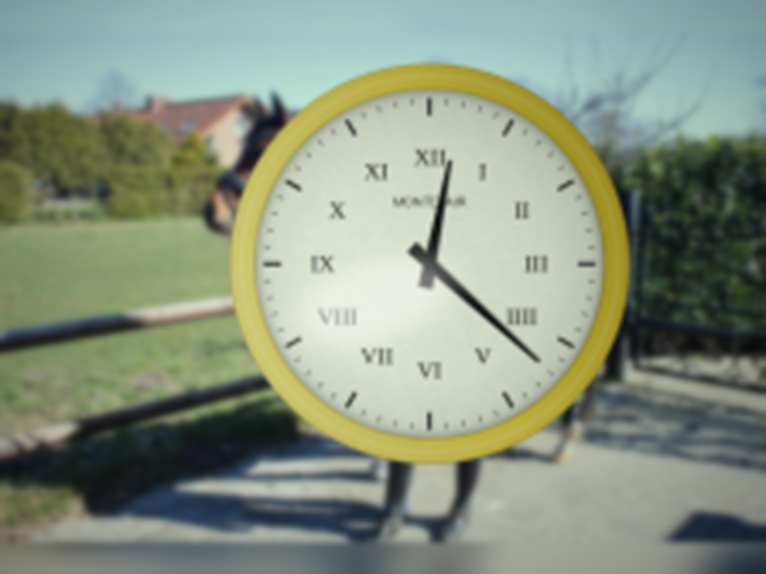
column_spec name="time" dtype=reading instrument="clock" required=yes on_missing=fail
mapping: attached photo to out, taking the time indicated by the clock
12:22
